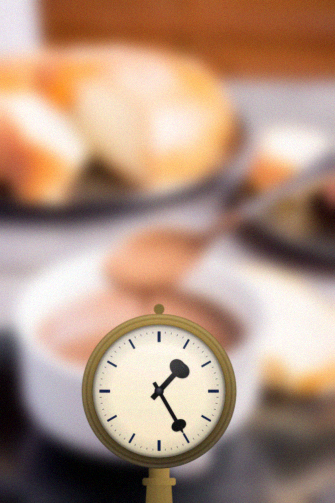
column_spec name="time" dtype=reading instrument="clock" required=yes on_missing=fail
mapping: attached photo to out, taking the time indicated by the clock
1:25
